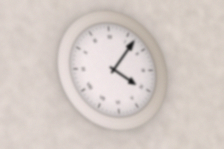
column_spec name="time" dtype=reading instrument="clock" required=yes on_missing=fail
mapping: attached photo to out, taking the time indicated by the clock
4:07
